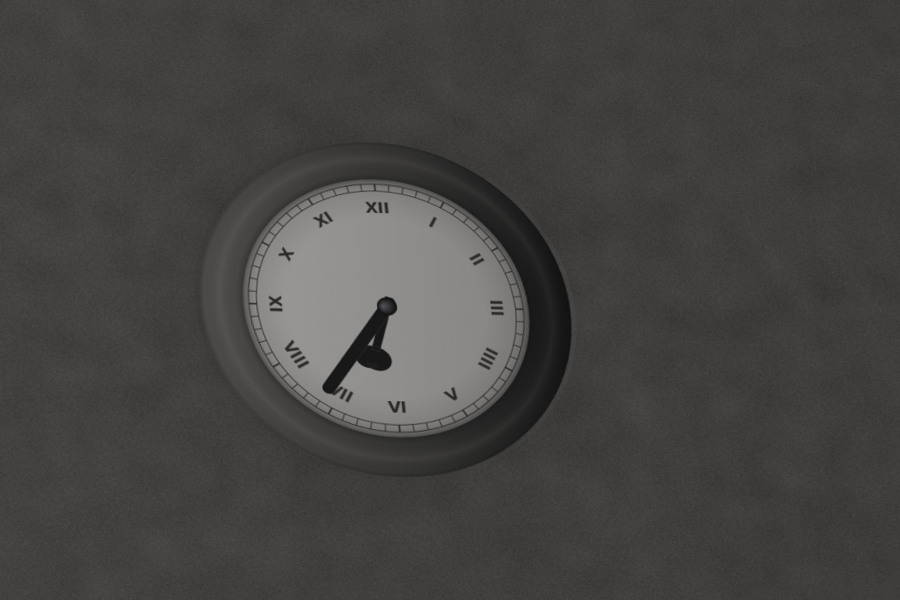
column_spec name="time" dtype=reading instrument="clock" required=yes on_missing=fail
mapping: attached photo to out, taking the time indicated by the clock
6:36
